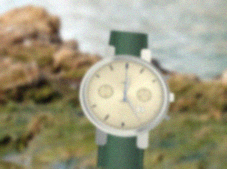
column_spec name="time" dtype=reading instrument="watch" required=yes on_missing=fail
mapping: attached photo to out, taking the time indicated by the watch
12:25
